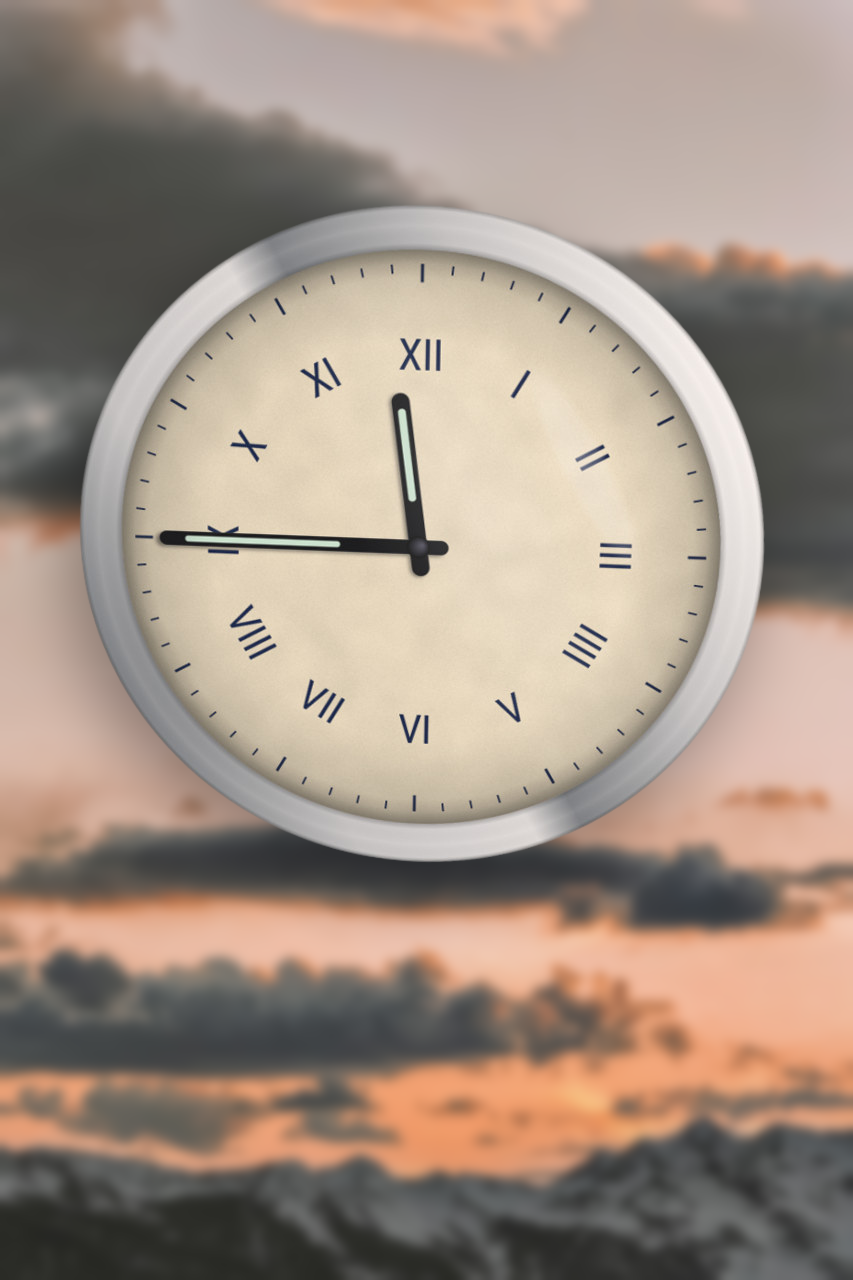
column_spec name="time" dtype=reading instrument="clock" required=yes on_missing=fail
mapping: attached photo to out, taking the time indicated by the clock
11:45
